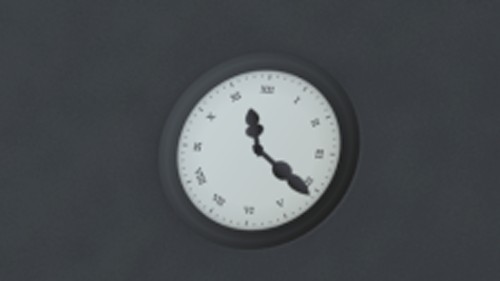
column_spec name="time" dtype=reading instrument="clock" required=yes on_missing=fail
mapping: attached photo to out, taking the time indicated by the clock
11:21
